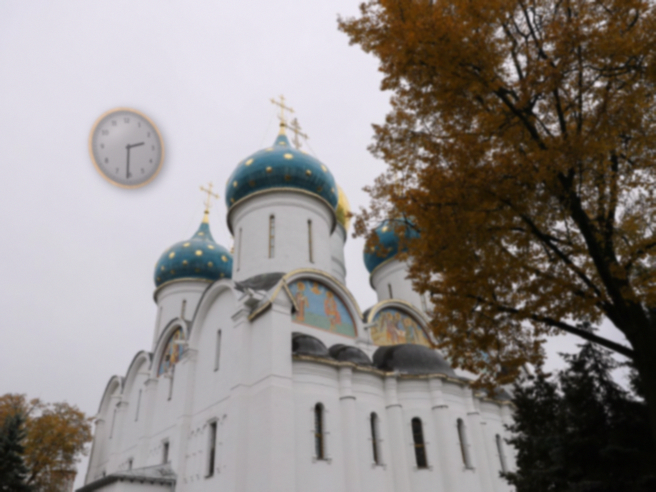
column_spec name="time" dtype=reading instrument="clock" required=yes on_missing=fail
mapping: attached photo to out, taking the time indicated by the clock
2:31
